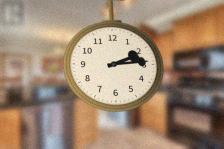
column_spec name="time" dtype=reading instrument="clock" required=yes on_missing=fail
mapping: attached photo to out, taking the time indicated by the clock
2:14
